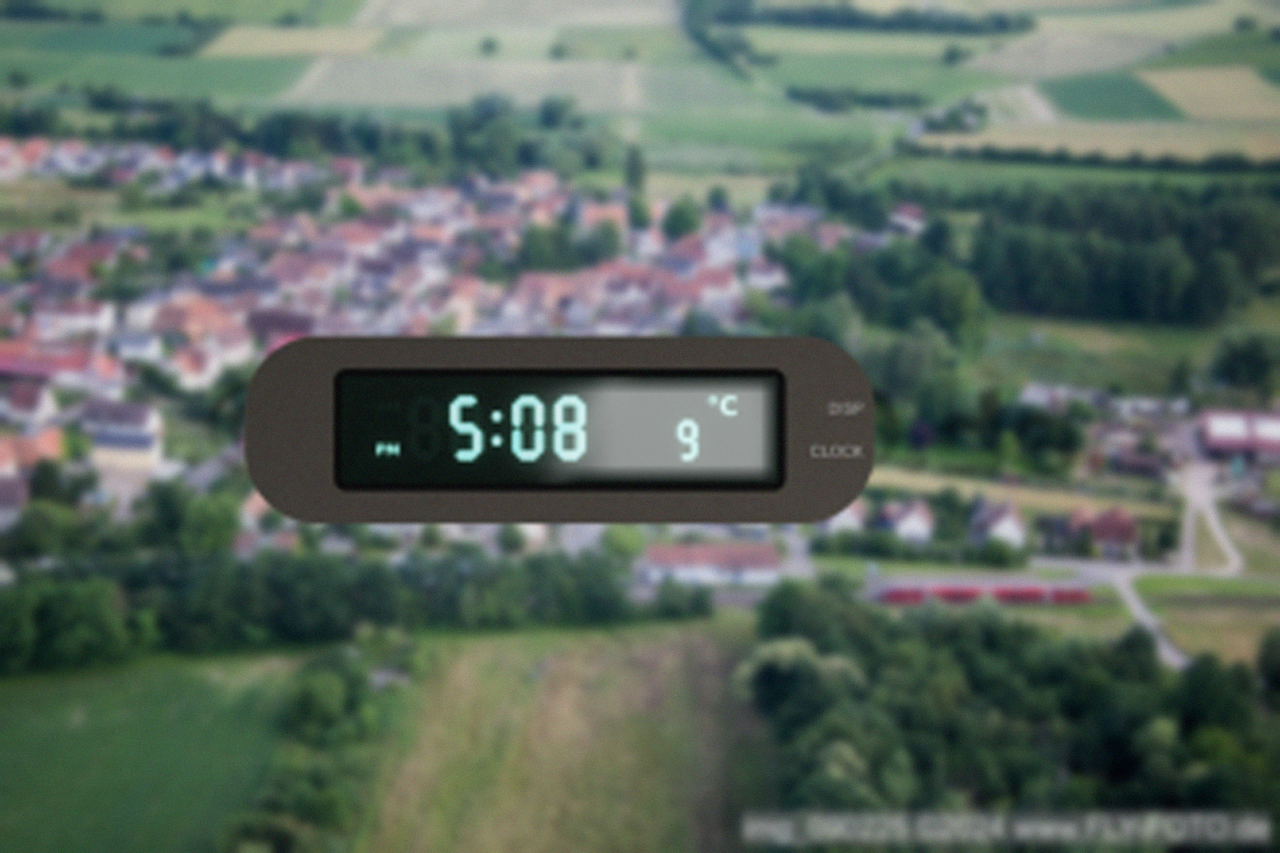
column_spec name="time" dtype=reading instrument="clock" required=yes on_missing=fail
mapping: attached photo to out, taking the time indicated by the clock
5:08
